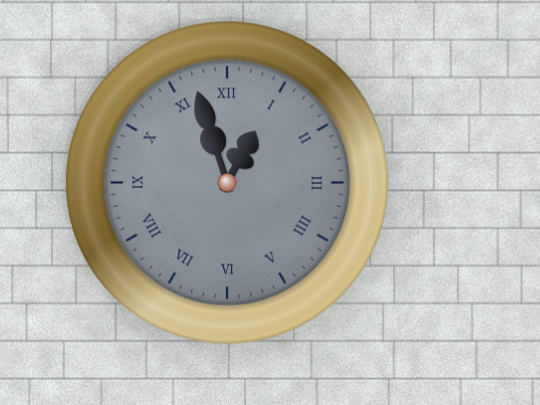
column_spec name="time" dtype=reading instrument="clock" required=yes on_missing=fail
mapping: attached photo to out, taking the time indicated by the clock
12:57
